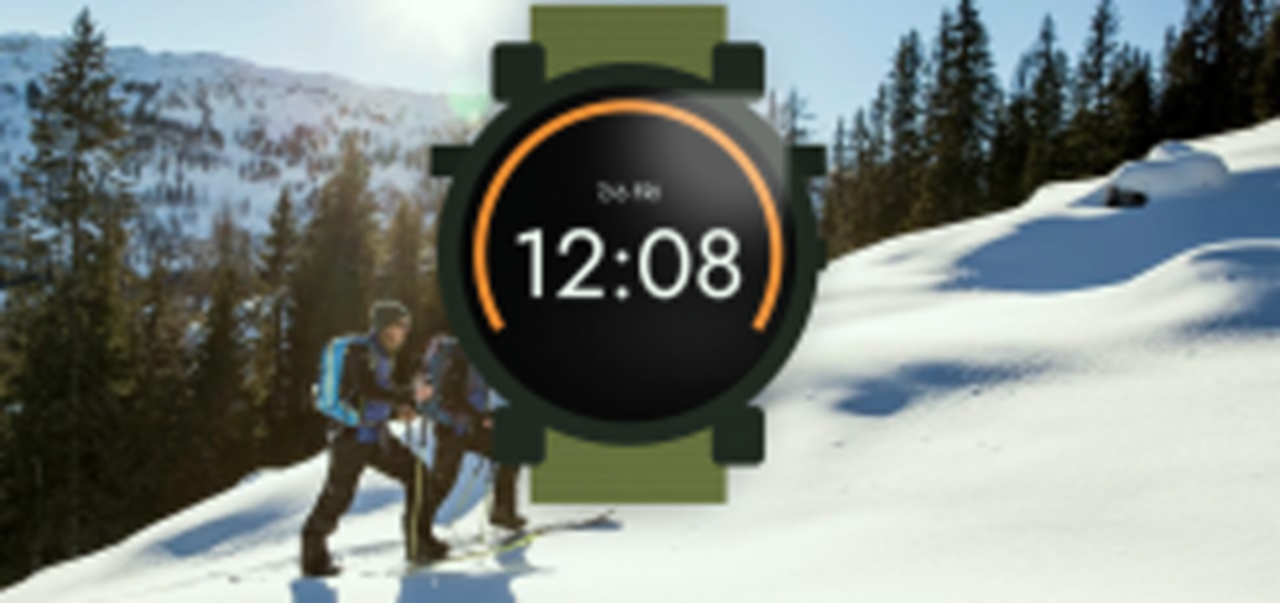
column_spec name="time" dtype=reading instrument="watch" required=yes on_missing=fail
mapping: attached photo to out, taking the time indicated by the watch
12:08
